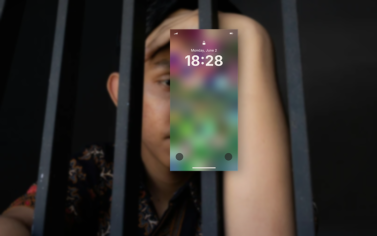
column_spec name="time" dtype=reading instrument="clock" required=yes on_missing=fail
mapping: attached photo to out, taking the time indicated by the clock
18:28
